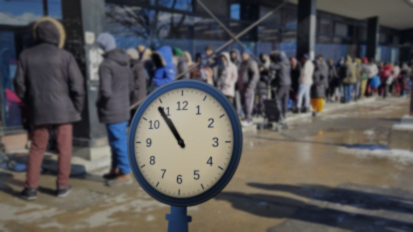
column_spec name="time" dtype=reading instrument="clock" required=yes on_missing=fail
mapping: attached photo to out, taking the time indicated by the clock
10:54
